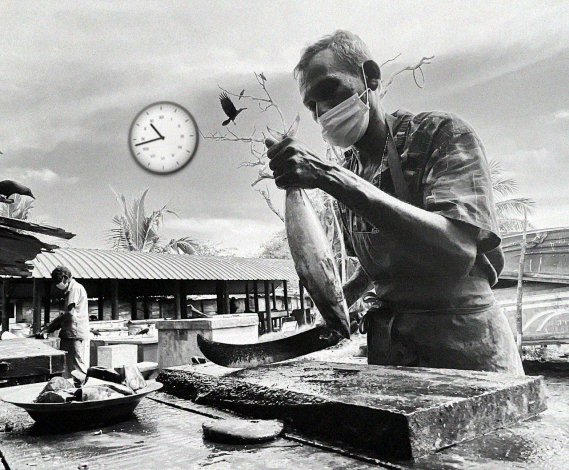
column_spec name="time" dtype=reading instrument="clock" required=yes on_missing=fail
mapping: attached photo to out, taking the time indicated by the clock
10:43
